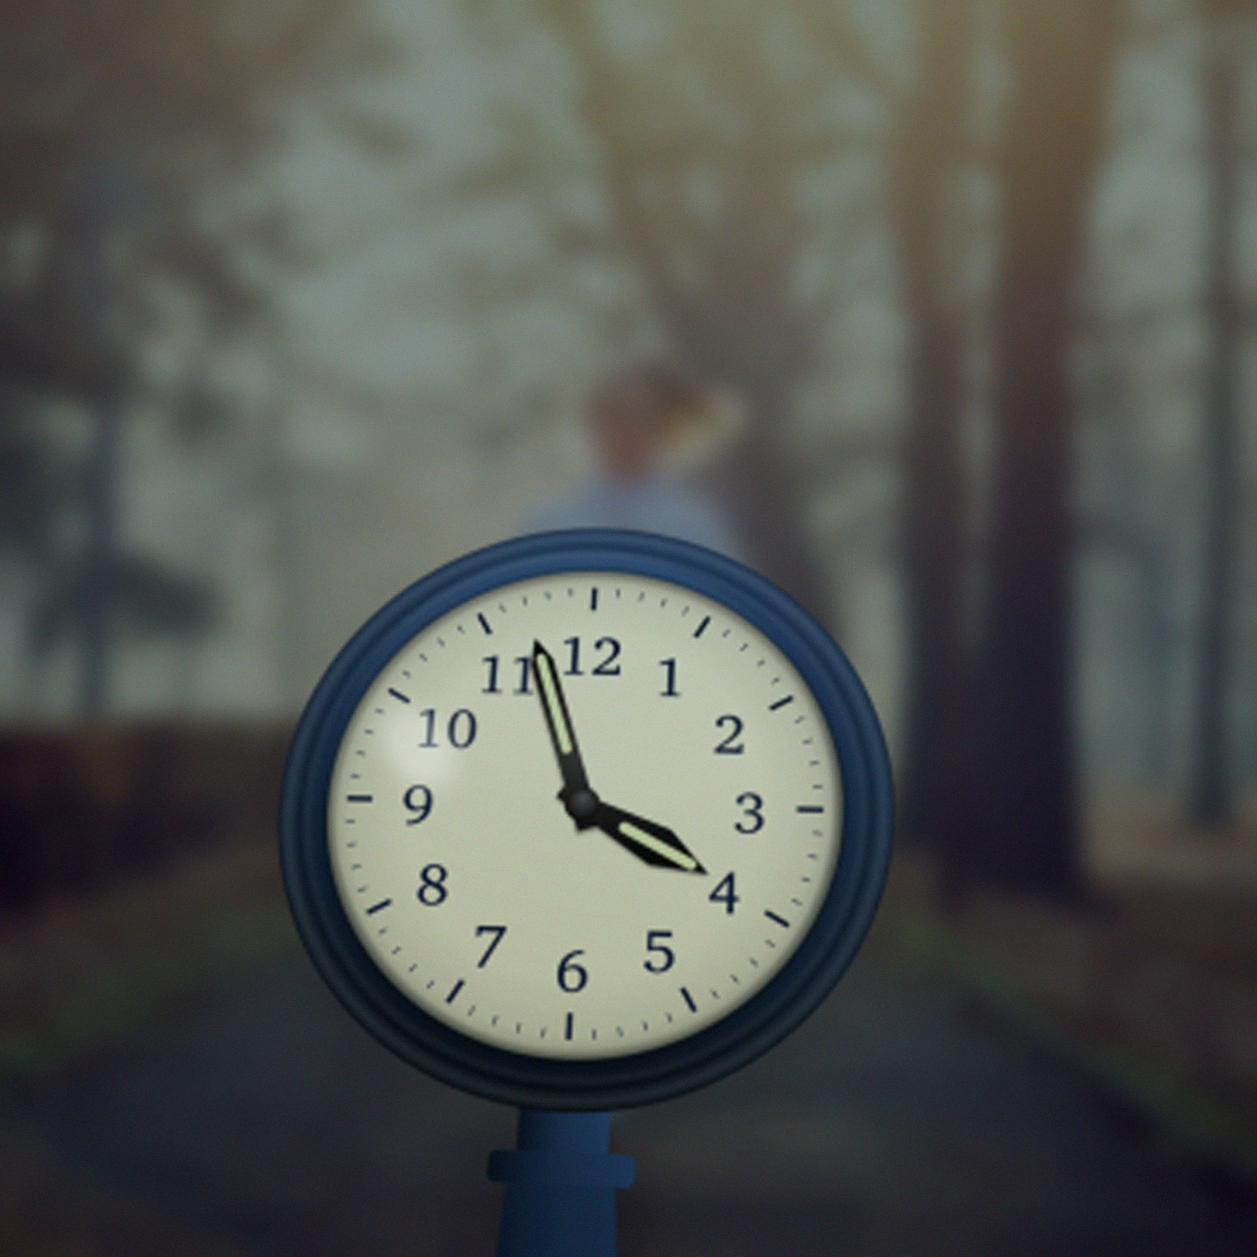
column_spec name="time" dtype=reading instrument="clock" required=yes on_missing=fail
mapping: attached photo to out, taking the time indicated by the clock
3:57
